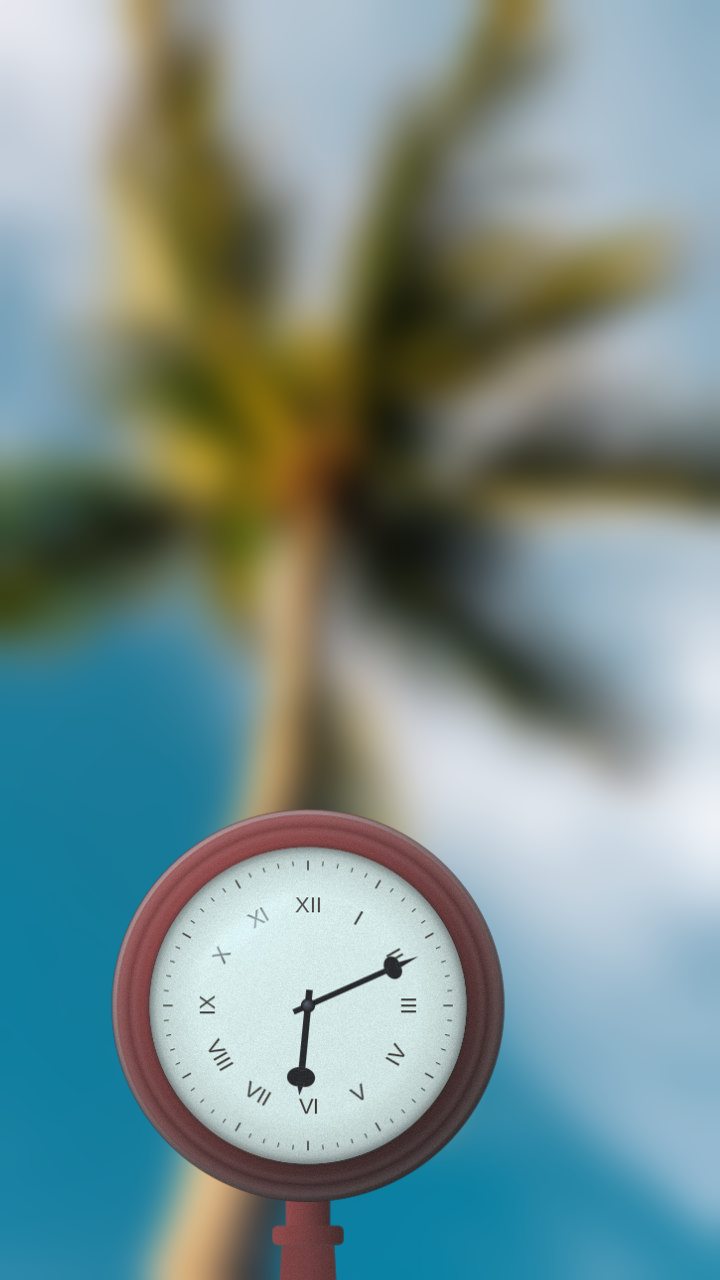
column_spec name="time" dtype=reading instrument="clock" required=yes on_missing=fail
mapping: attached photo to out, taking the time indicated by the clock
6:11
